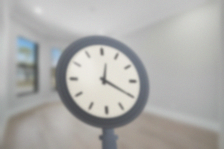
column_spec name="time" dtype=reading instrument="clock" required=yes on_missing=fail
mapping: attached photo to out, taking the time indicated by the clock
12:20
